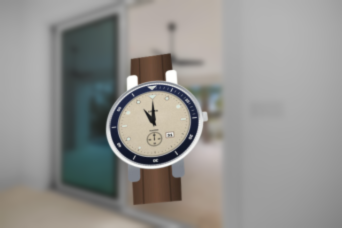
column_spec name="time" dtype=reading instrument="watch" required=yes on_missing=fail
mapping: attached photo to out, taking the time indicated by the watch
11:00
